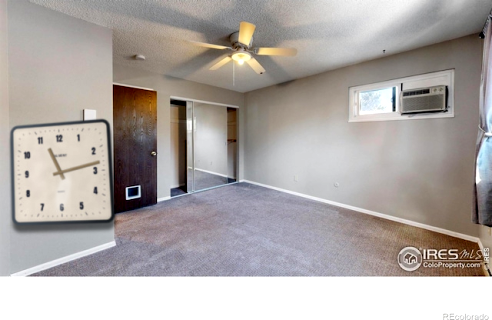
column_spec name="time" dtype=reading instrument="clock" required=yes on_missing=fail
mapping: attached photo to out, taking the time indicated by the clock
11:13
